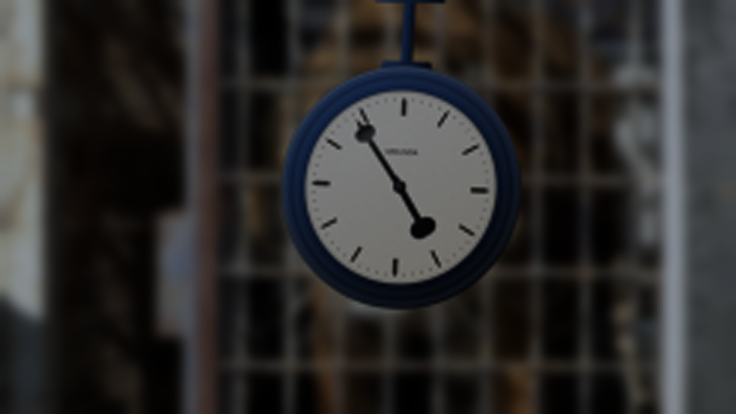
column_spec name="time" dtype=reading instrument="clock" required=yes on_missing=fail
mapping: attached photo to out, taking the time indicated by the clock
4:54
